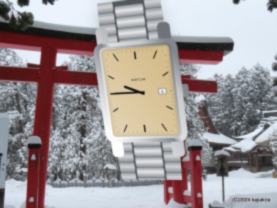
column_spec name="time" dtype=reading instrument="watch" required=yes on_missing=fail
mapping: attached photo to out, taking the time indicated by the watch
9:45
